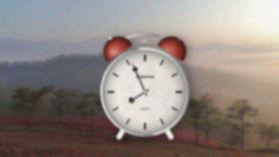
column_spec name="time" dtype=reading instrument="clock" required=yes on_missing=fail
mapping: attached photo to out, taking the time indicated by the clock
7:56
